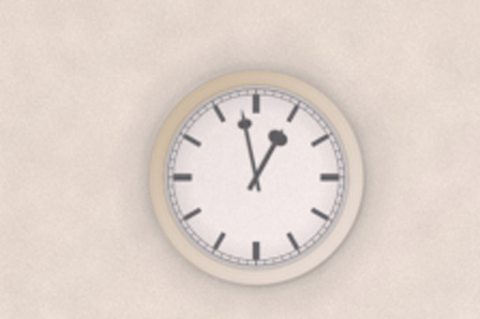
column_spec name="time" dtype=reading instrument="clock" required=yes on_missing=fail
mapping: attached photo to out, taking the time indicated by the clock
12:58
